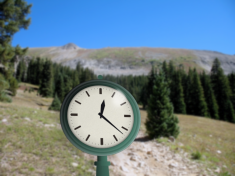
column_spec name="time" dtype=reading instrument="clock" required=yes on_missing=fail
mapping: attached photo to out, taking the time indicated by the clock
12:22
